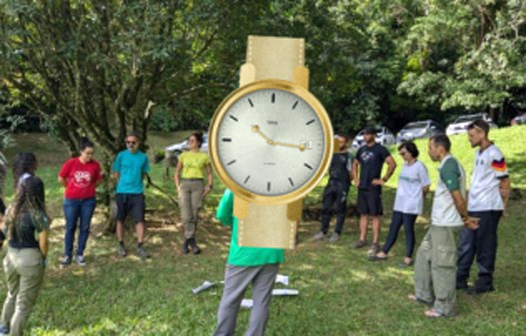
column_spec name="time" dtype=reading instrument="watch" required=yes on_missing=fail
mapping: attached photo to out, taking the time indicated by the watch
10:16
